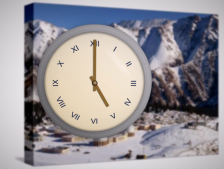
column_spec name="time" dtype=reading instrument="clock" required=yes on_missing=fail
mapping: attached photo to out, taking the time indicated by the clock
5:00
